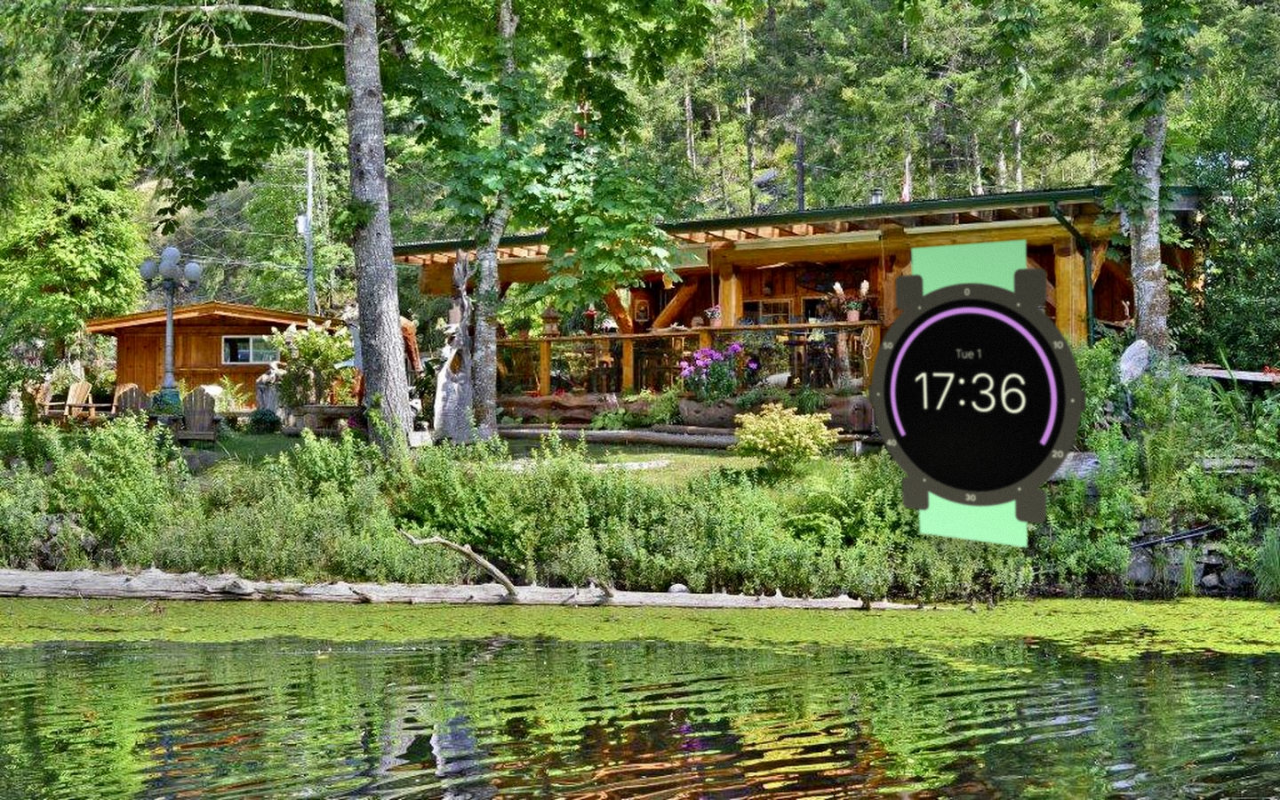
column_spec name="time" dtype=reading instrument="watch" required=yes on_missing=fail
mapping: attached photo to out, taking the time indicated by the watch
17:36
